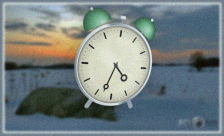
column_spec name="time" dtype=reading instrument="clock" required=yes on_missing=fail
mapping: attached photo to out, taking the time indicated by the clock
4:33
